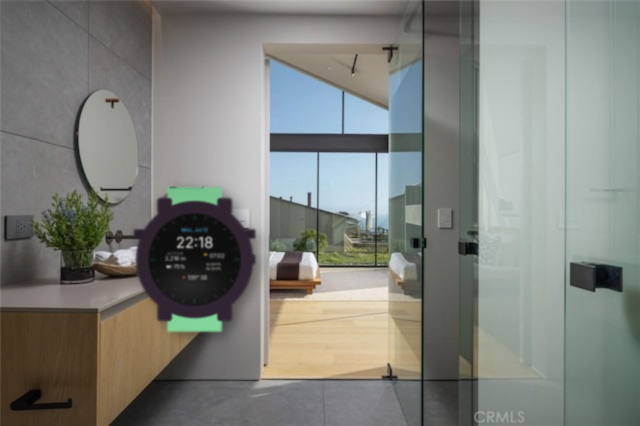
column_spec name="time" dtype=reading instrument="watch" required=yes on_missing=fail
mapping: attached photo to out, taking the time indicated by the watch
22:18
